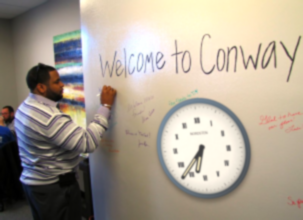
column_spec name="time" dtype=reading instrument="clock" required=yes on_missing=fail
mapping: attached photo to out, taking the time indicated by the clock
6:37
